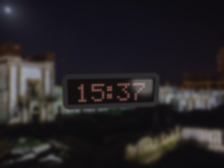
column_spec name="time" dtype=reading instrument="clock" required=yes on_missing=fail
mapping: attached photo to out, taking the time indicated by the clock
15:37
